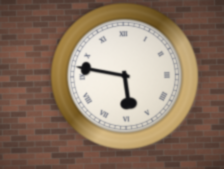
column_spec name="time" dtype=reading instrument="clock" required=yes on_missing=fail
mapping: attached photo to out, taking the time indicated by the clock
5:47
